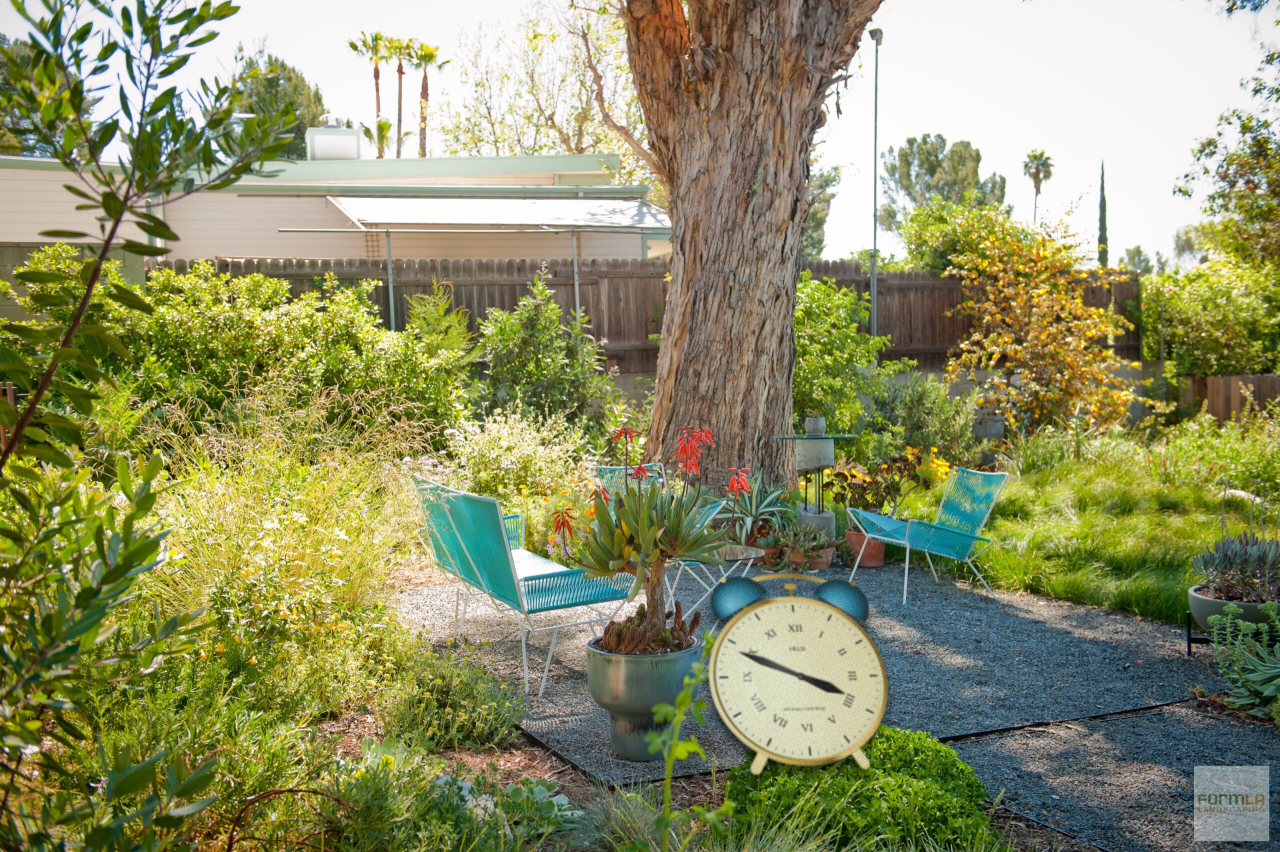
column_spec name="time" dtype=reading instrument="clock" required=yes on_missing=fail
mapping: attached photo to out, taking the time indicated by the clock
3:49
